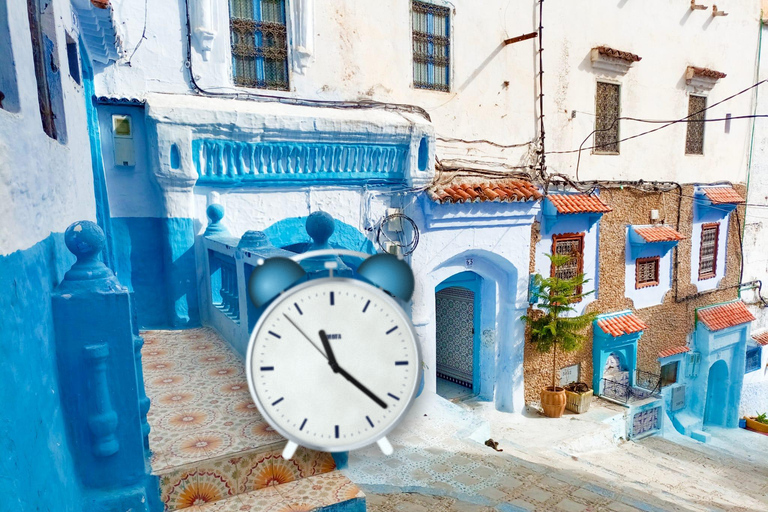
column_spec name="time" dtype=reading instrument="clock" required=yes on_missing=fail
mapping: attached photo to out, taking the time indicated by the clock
11:21:53
